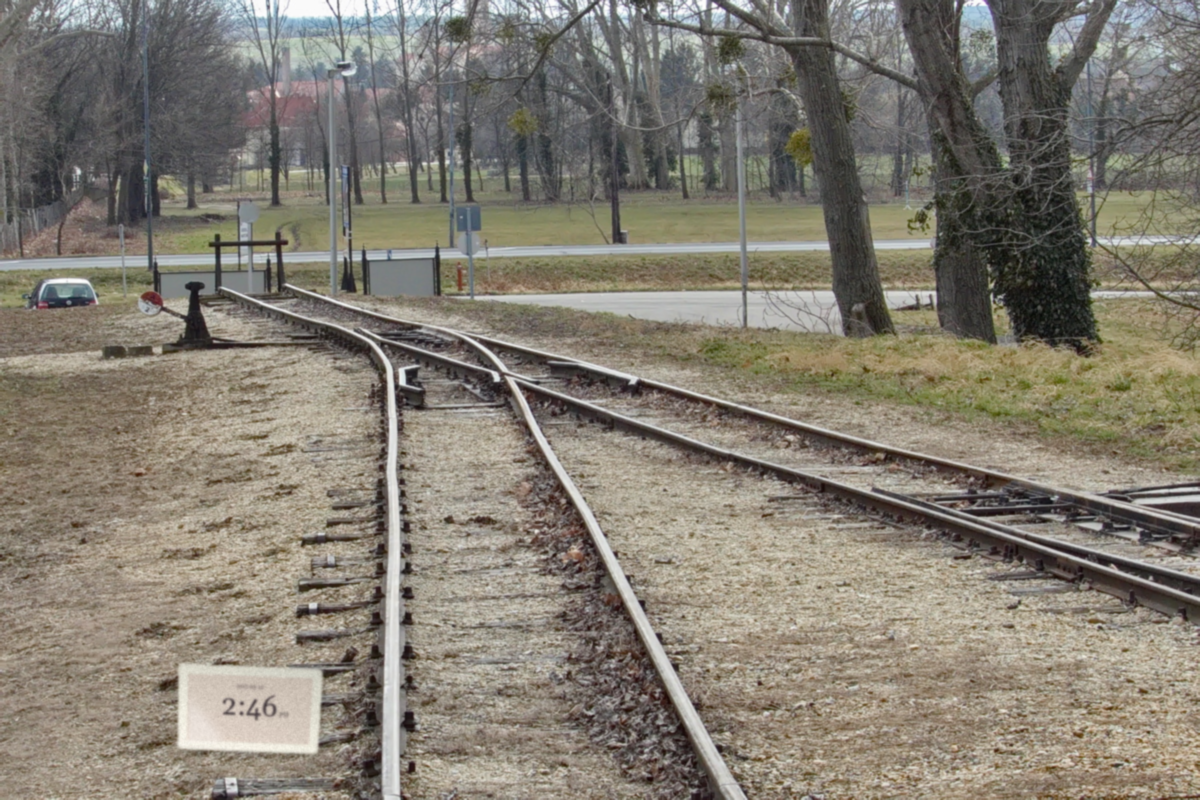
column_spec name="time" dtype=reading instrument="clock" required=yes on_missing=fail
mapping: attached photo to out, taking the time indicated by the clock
2:46
